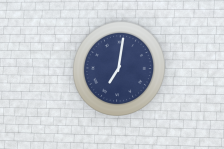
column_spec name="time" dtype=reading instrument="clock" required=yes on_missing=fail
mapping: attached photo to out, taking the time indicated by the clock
7:01
